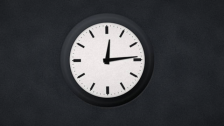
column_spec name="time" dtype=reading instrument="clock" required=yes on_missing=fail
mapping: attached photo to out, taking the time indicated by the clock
12:14
